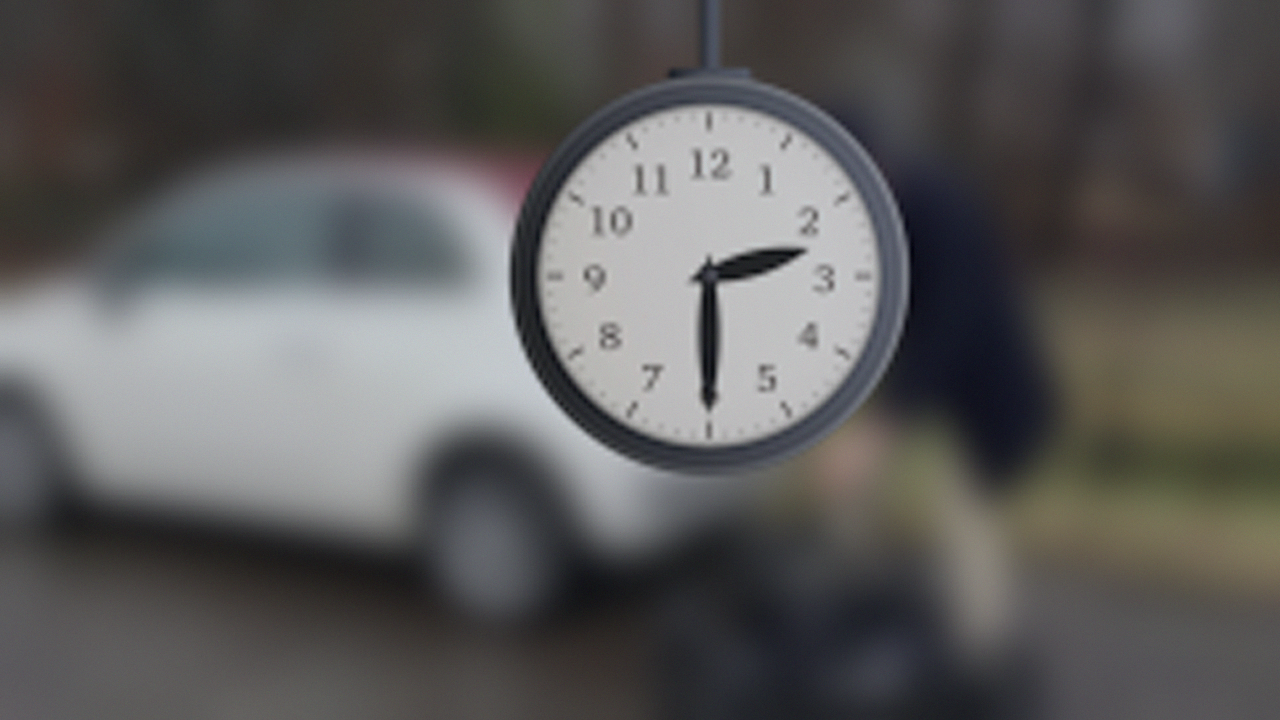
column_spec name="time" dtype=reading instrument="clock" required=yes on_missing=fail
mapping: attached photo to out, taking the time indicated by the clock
2:30
